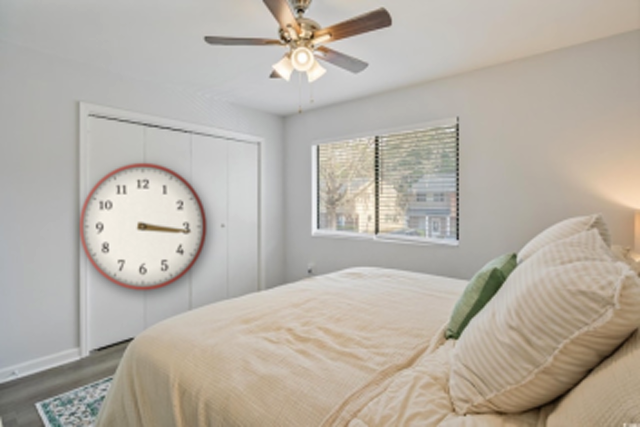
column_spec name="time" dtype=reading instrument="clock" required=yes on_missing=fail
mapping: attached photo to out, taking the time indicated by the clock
3:16
